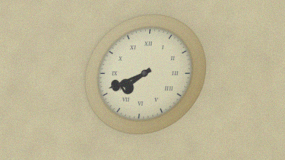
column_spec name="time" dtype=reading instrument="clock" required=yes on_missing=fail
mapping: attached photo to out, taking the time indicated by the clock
7:41
